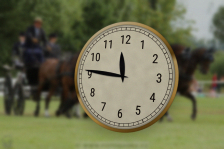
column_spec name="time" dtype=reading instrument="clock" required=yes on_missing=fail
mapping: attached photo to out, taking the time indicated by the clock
11:46
